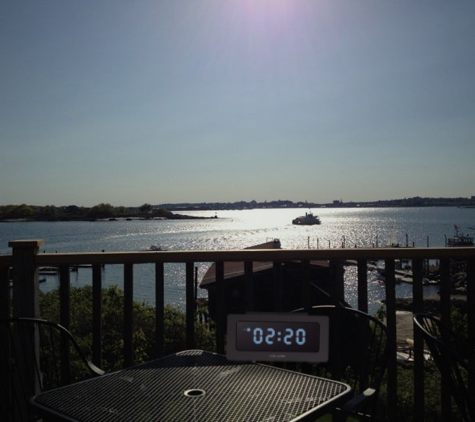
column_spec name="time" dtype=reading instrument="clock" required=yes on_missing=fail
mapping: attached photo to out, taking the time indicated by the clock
2:20
